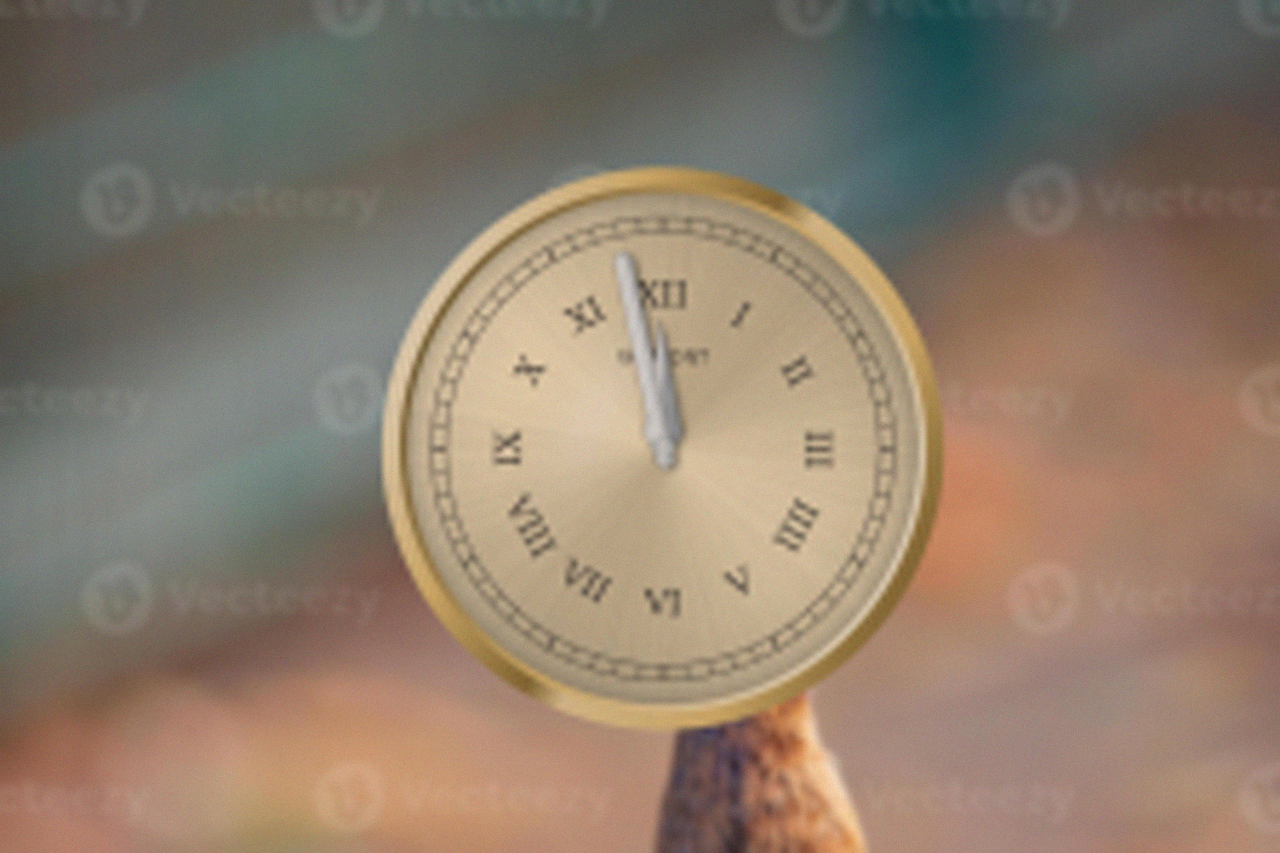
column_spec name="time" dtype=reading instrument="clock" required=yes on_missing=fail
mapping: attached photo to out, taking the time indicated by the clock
11:58
